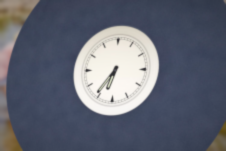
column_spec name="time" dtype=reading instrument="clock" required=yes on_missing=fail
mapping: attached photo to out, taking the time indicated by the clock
6:36
